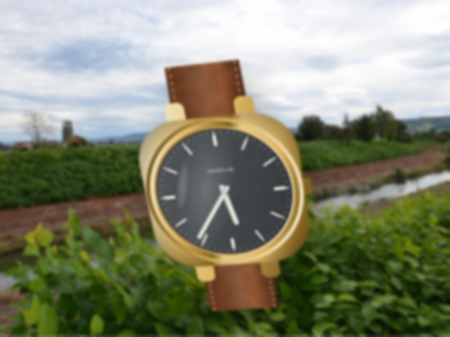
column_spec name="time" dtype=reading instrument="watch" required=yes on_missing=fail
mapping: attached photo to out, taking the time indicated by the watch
5:36
